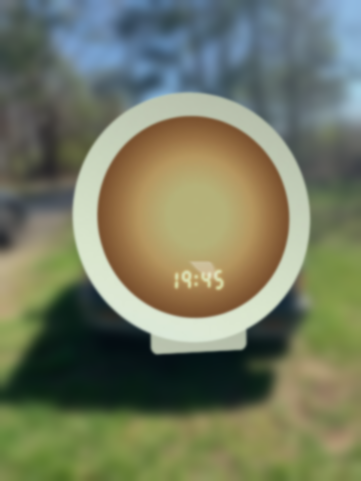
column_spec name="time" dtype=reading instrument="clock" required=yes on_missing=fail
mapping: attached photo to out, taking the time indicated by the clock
19:45
